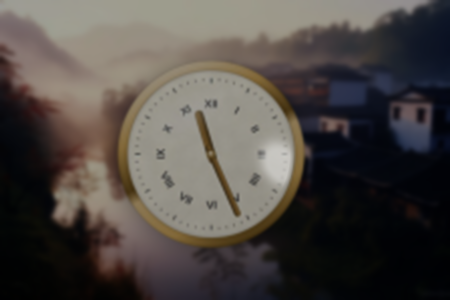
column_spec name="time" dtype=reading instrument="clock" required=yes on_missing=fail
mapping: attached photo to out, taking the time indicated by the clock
11:26
